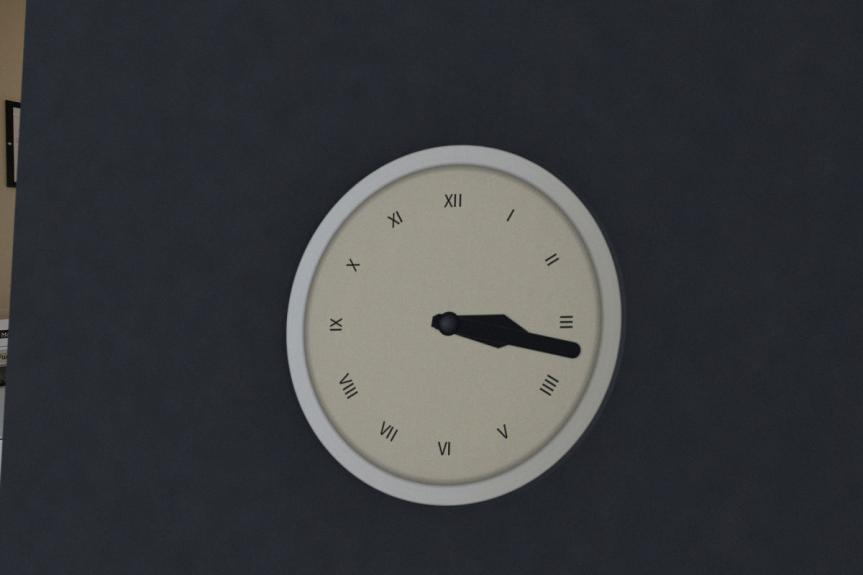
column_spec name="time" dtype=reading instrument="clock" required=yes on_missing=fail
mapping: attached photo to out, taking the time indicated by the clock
3:17
